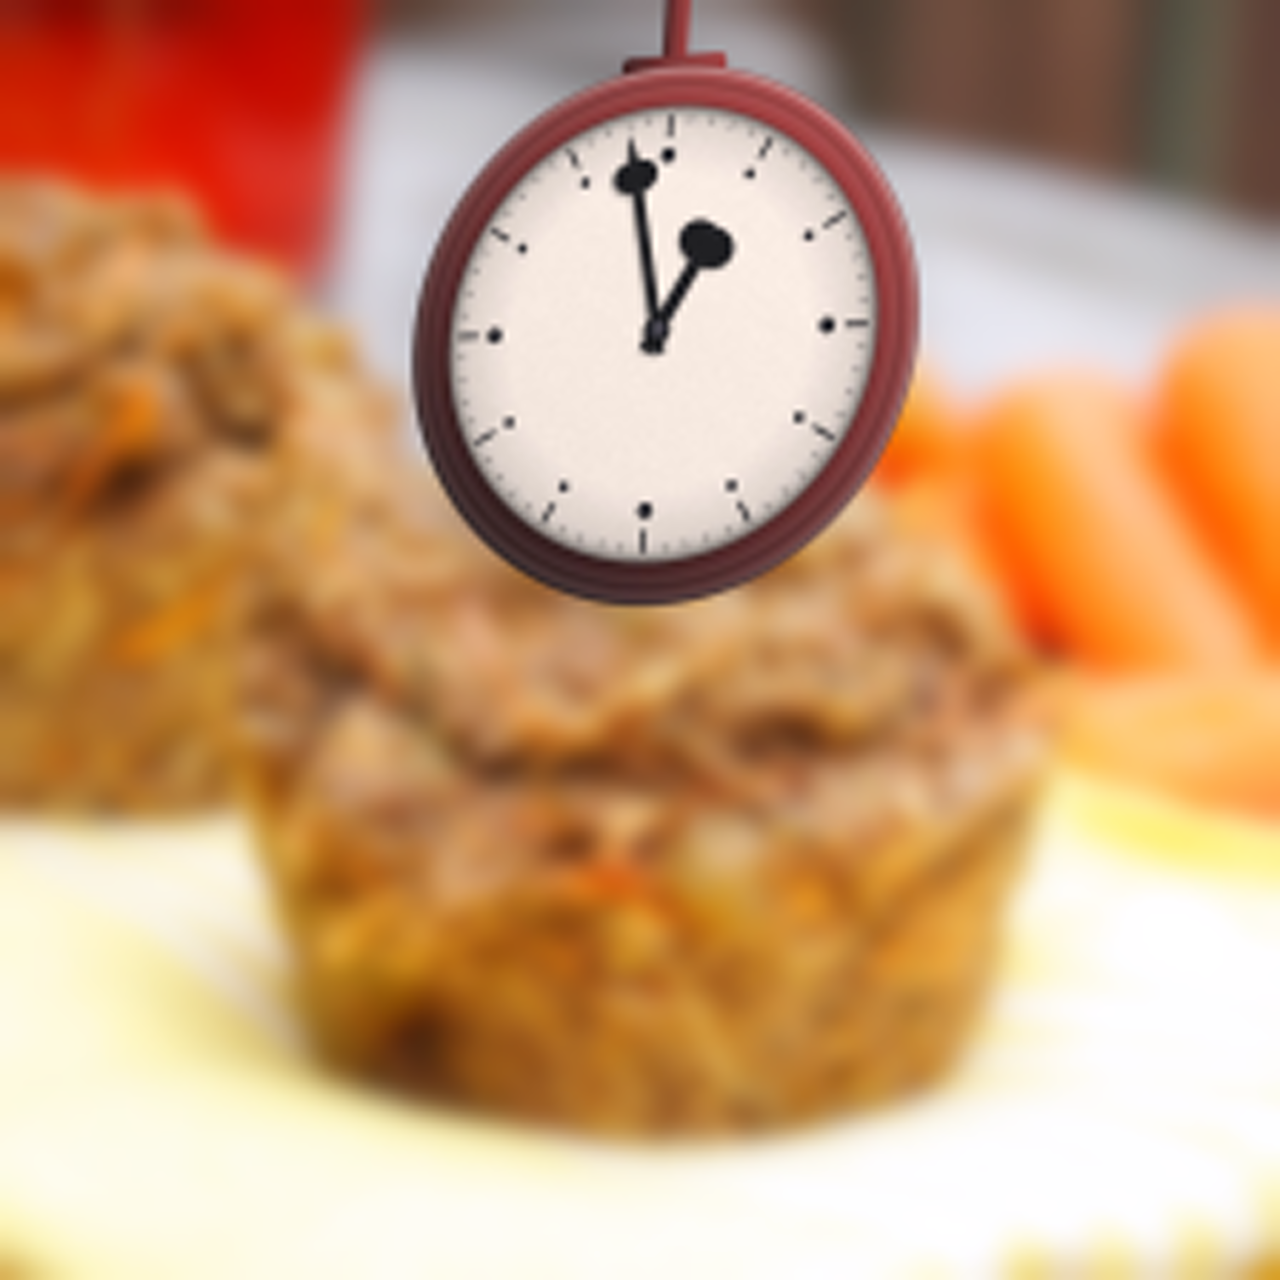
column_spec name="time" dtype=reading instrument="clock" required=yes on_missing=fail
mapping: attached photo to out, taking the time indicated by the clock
12:58
